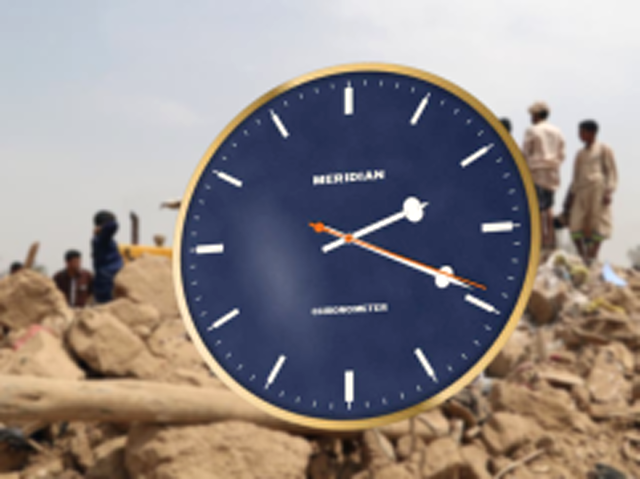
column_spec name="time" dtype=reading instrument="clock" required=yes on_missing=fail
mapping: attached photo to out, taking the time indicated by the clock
2:19:19
